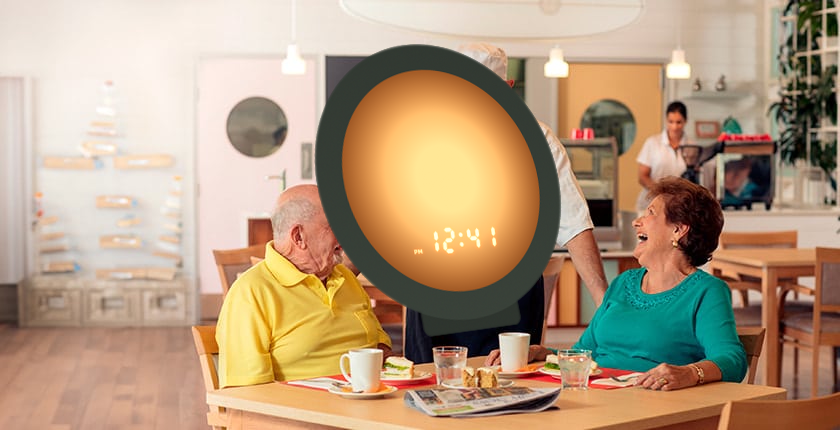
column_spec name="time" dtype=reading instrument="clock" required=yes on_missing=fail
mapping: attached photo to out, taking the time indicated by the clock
12:41
